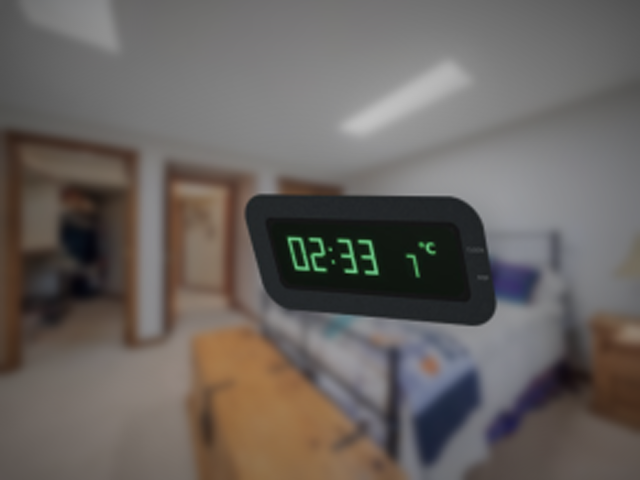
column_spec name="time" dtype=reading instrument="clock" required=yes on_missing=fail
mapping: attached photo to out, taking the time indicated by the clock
2:33
